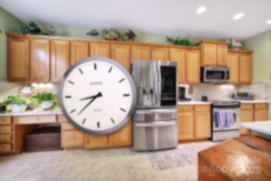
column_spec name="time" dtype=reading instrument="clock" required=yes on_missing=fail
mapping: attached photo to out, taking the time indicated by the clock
8:38
